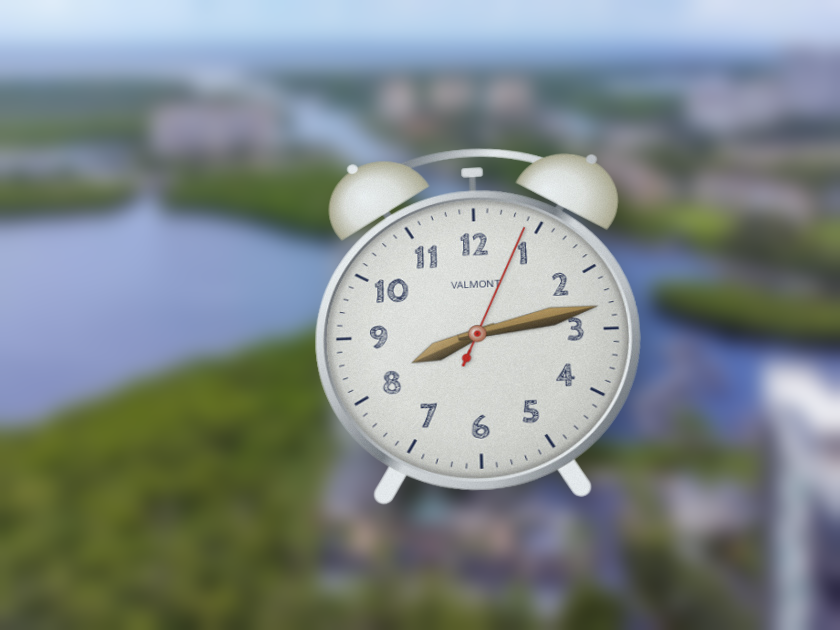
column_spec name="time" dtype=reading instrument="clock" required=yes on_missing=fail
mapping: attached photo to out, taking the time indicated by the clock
8:13:04
